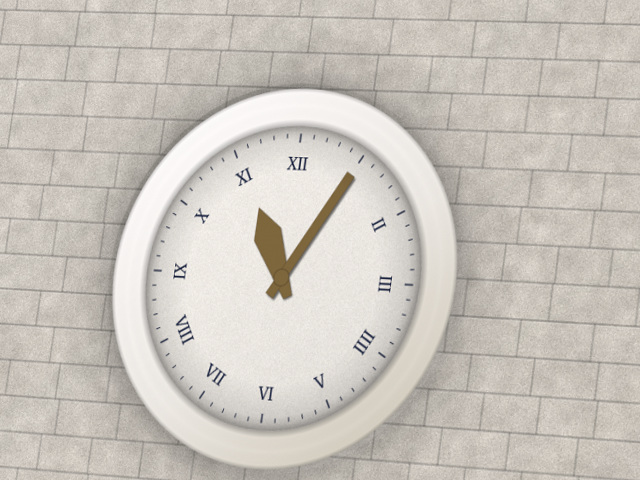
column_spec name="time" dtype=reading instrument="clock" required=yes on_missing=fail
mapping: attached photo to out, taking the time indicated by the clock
11:05
